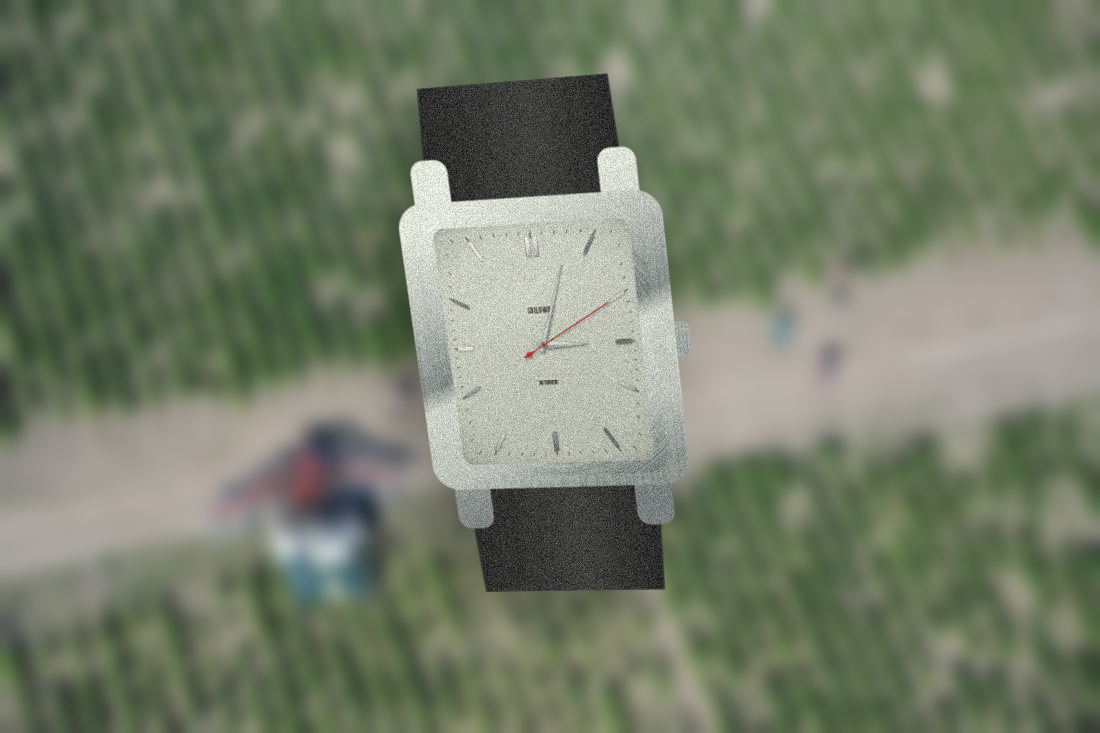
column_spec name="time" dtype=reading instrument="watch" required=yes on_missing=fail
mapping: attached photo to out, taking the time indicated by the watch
3:03:10
